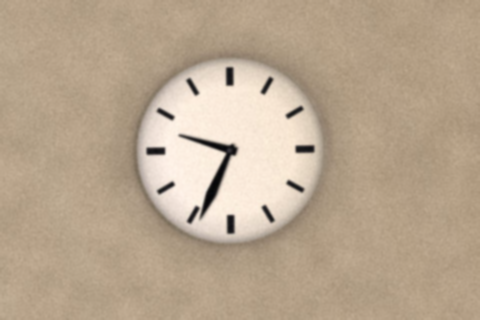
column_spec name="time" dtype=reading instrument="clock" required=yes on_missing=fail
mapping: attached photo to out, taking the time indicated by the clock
9:34
